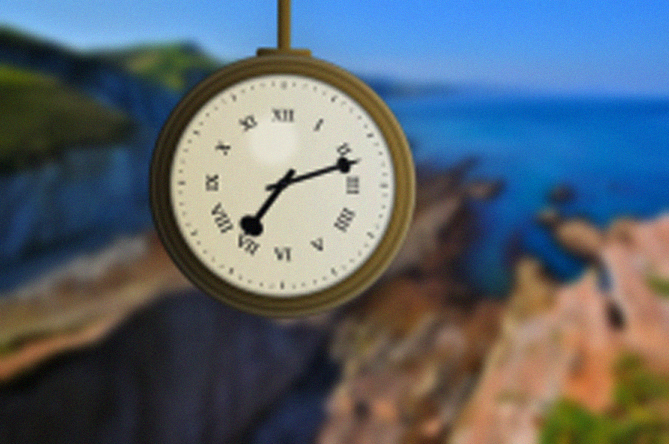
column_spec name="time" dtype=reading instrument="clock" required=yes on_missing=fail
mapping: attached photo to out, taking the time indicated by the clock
7:12
